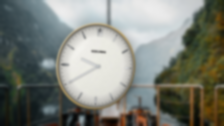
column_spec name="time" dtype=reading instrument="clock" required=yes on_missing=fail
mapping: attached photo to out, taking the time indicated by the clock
9:40
